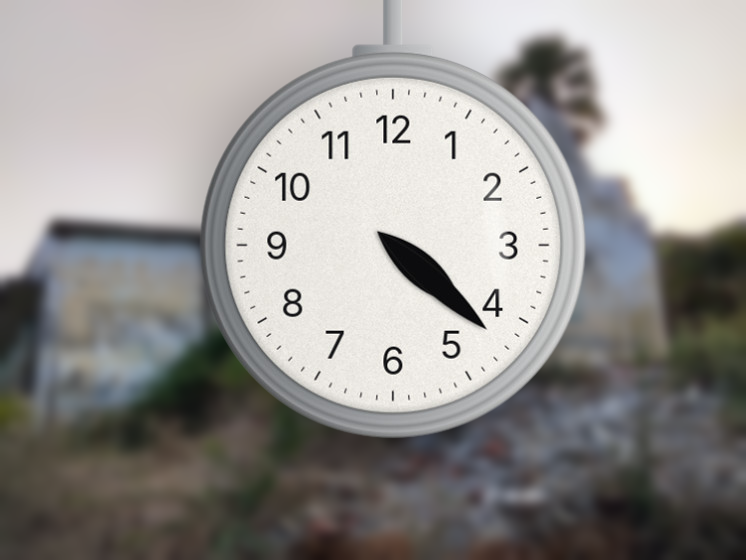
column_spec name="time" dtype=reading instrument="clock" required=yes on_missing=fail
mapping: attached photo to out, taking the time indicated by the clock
4:22
